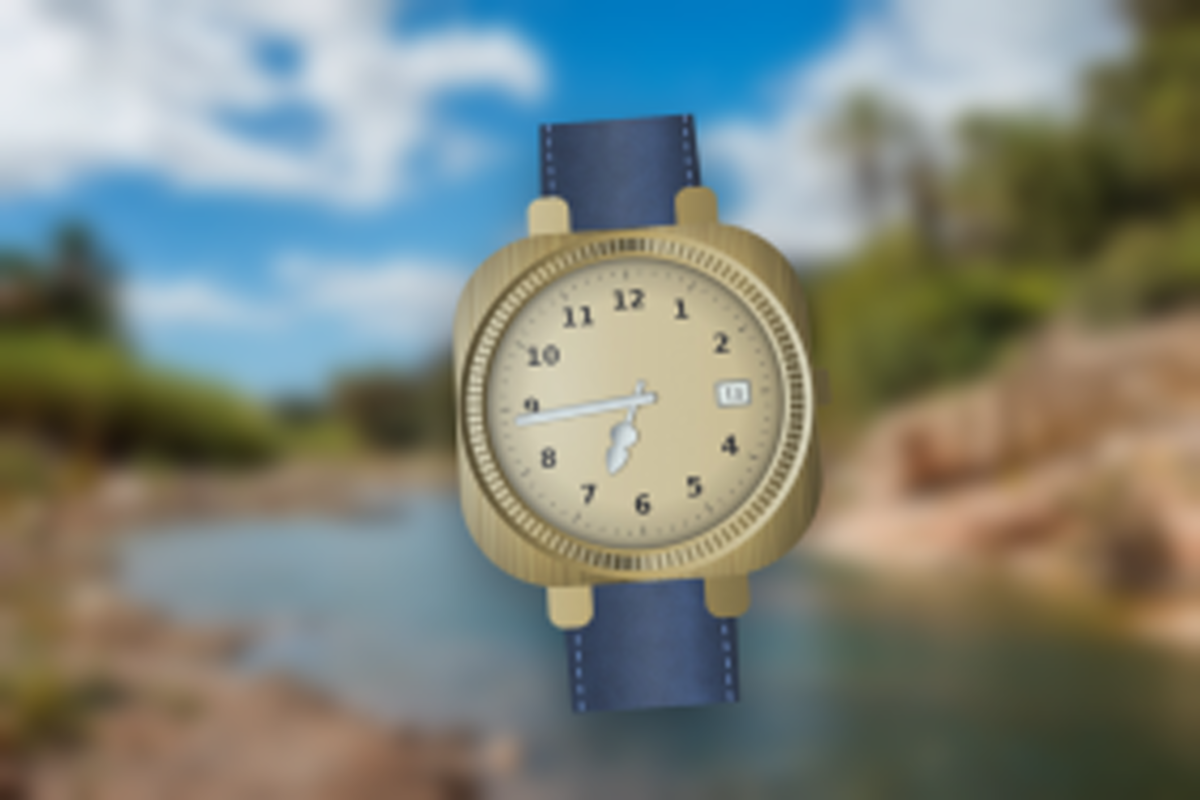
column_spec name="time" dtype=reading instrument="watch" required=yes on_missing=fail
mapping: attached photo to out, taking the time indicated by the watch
6:44
